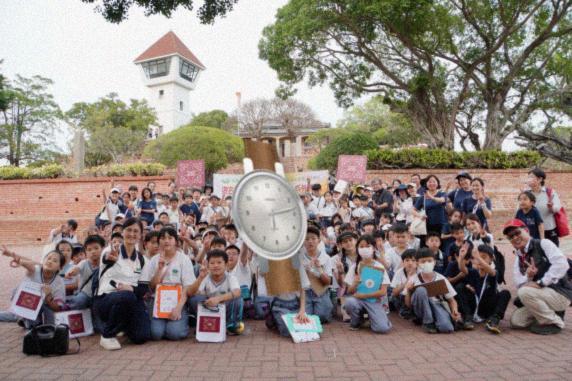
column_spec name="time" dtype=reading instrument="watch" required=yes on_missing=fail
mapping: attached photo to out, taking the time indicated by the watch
6:13
